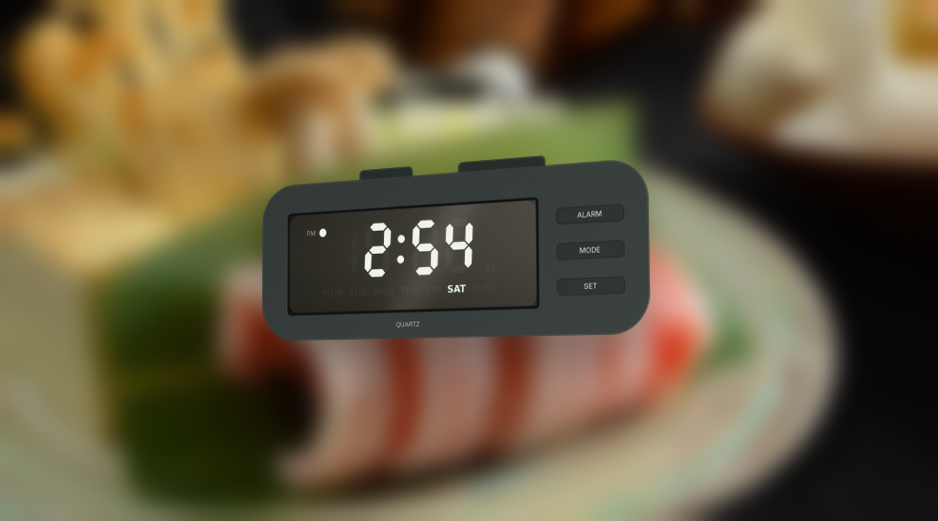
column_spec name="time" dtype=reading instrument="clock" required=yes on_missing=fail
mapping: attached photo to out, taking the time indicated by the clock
2:54
